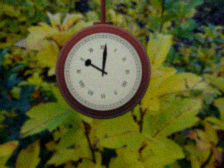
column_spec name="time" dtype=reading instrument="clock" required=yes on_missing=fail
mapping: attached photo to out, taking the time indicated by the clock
10:01
